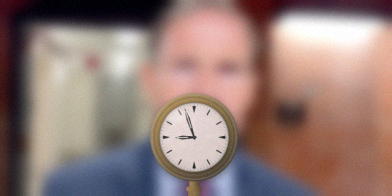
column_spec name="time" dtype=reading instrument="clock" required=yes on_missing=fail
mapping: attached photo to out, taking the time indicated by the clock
8:57
